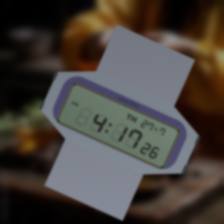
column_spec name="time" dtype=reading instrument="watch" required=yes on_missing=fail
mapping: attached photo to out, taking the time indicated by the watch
4:17:26
